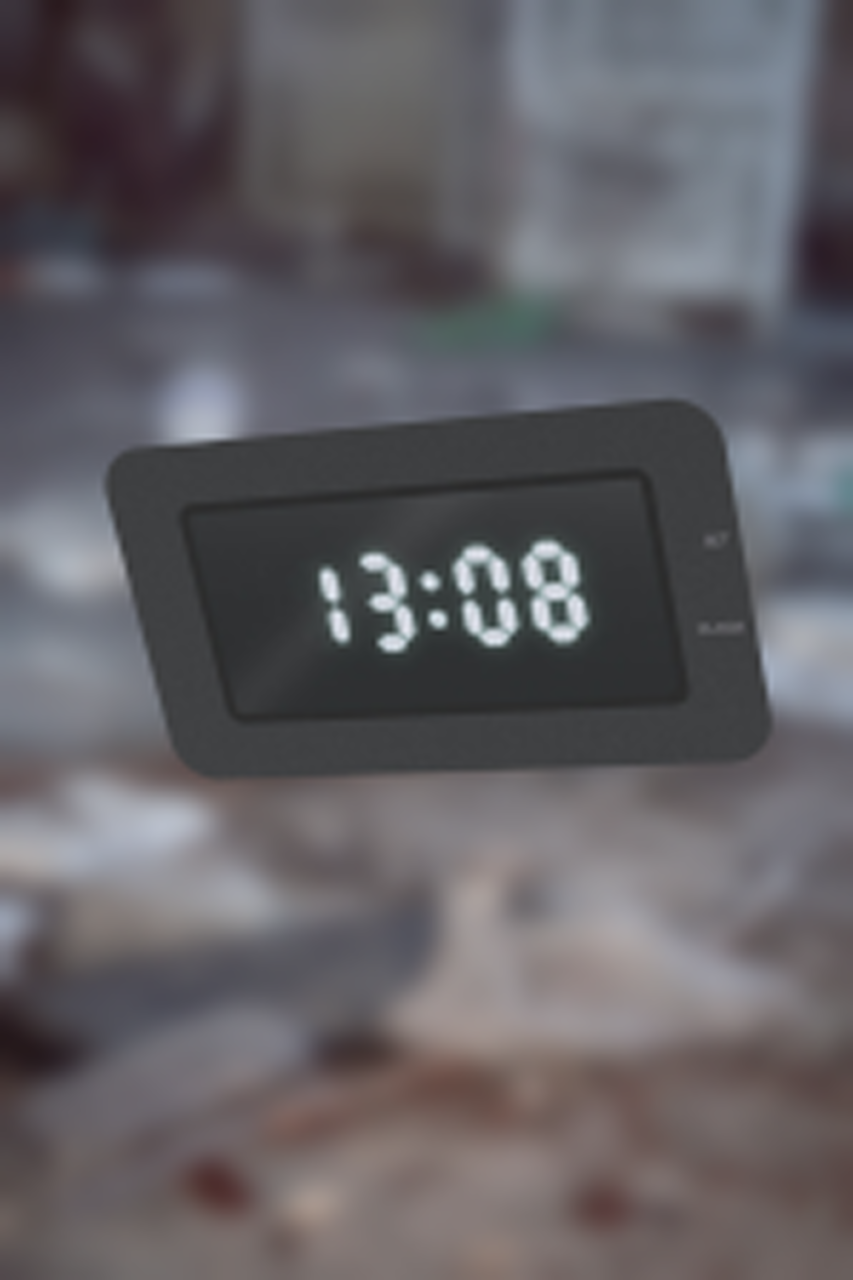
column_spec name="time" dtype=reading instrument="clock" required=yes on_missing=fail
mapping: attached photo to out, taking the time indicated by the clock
13:08
